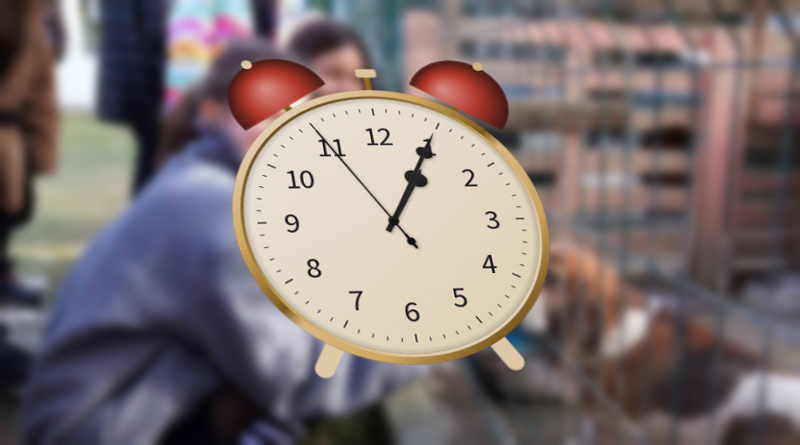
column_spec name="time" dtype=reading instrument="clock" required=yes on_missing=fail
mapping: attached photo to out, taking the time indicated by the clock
1:04:55
